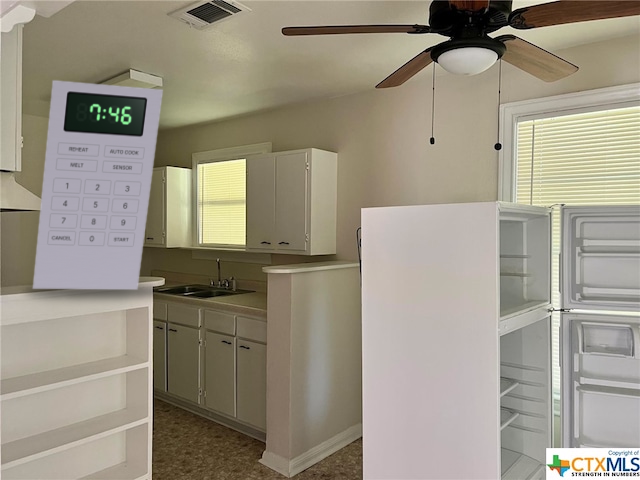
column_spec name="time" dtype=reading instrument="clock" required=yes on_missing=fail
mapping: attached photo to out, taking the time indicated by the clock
7:46
